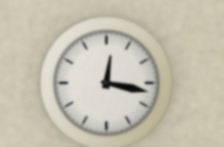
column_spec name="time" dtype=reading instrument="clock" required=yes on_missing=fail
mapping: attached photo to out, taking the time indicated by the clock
12:17
